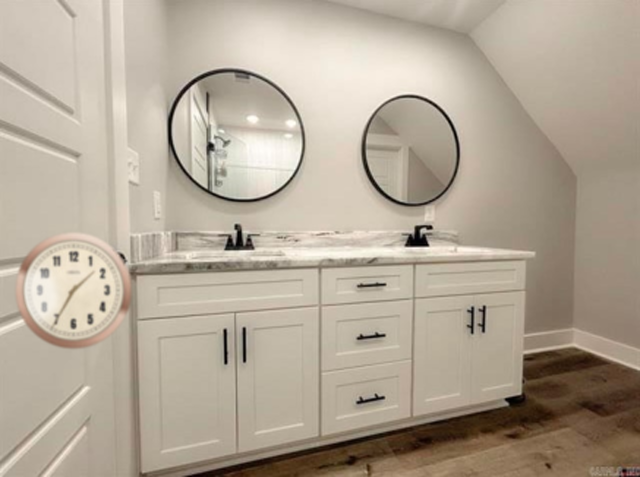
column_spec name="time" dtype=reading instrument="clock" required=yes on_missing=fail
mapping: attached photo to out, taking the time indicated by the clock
1:35
